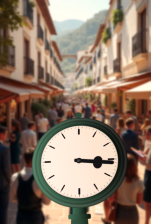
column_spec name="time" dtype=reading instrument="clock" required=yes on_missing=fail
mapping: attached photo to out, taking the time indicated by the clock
3:16
